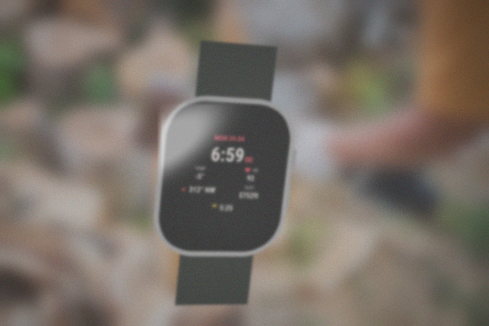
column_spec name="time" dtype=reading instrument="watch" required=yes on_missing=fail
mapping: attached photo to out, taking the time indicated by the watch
6:59
